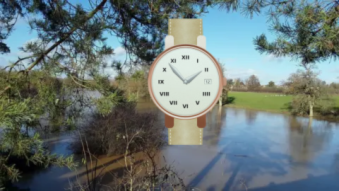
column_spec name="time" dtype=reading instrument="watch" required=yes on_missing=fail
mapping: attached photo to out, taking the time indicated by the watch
1:53
